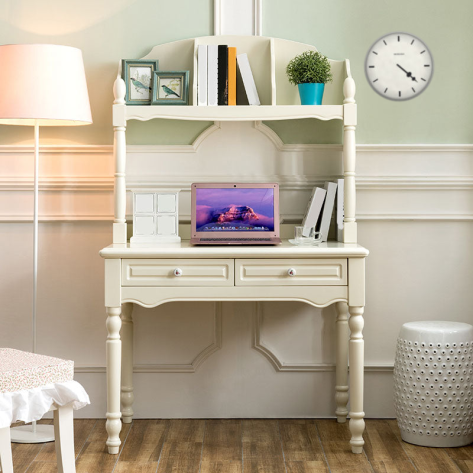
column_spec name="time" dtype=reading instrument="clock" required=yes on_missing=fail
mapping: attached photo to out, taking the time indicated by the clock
4:22
